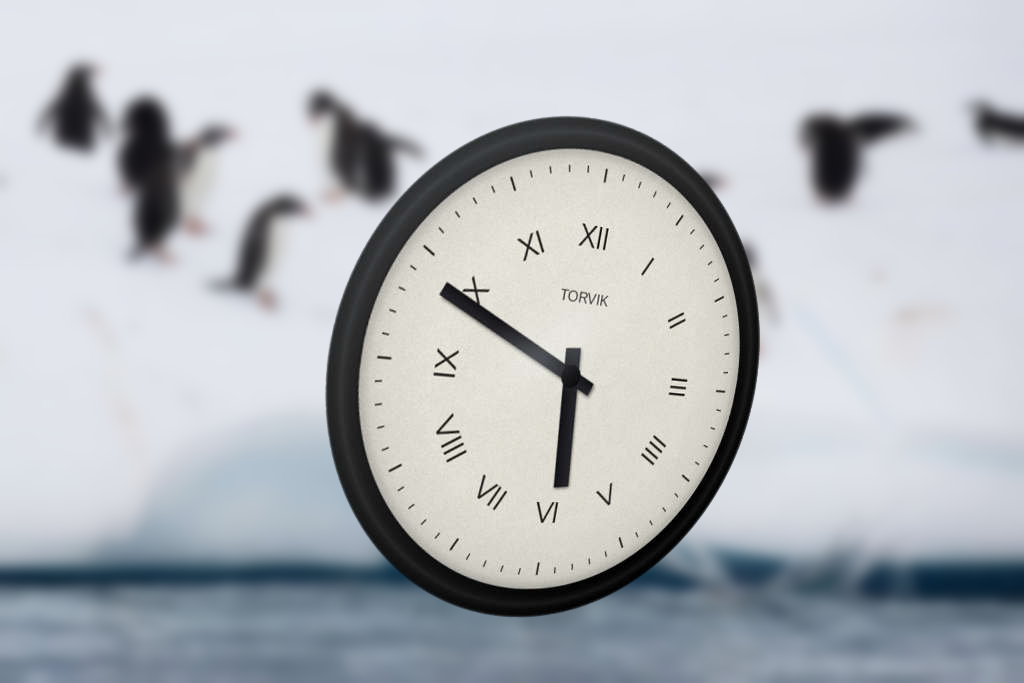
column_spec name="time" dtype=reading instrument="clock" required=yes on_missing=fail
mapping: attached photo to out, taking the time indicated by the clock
5:49
